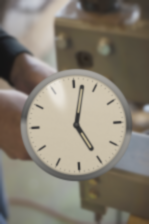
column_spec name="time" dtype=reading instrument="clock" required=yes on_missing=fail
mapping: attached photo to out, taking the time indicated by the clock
5:02
